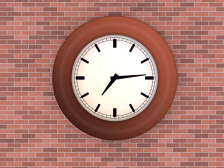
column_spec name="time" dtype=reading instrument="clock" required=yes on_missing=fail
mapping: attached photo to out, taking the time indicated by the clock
7:14
